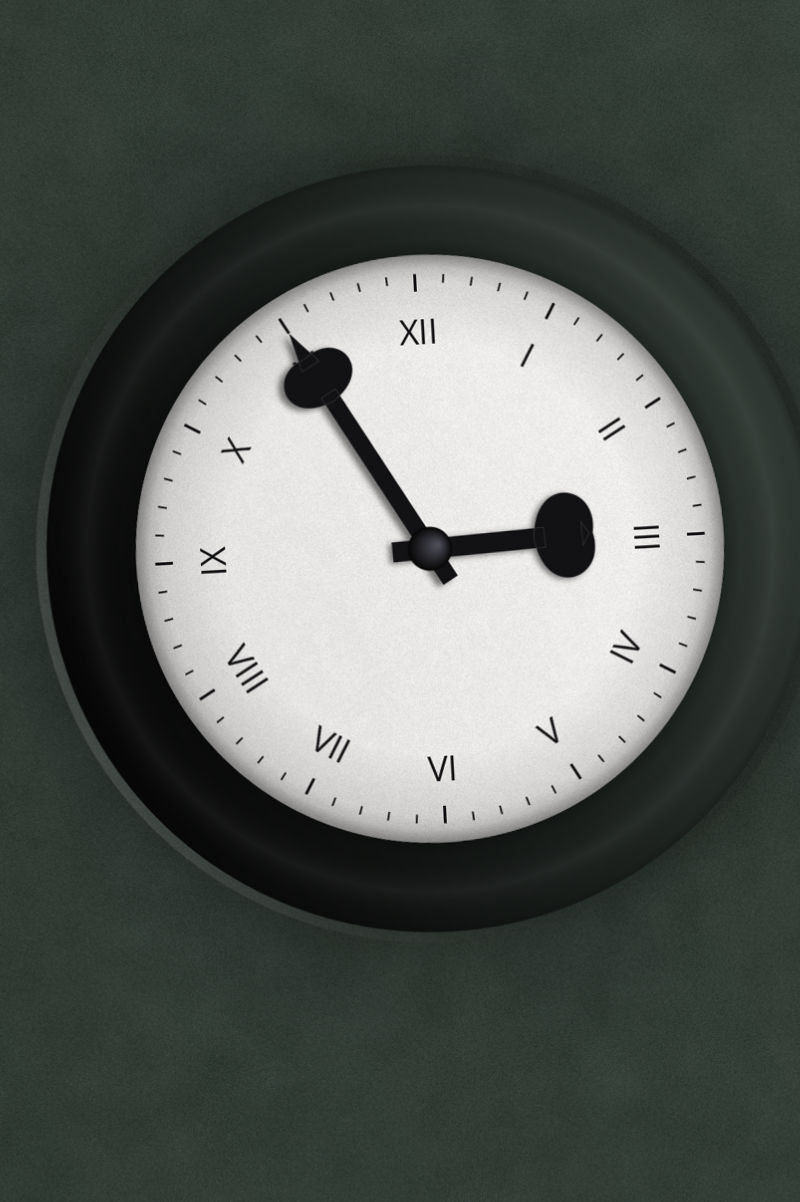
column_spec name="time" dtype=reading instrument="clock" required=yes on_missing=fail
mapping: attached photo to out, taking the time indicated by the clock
2:55
